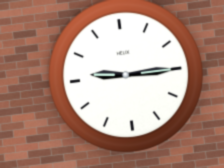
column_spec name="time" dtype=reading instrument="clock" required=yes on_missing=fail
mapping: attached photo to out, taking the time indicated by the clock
9:15
